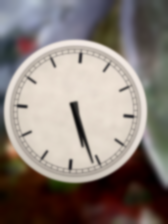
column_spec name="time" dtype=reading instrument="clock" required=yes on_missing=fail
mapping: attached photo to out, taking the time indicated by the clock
5:26
